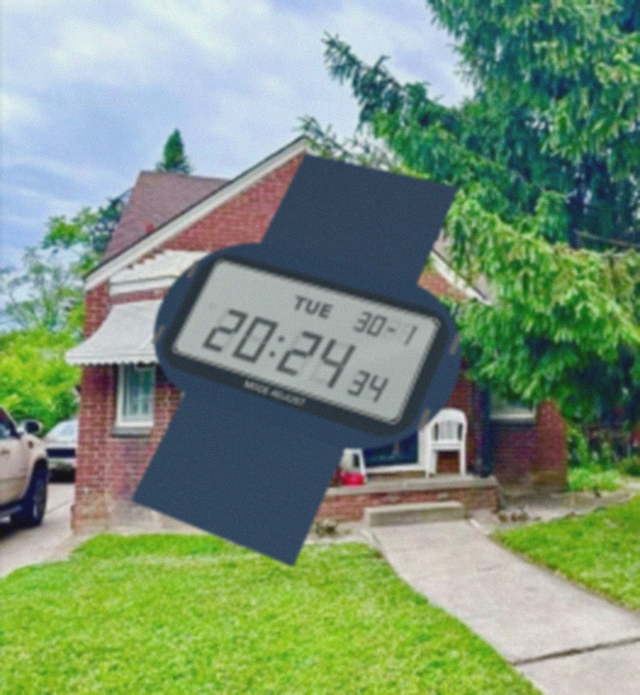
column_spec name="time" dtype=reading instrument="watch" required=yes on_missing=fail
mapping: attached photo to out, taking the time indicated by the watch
20:24:34
